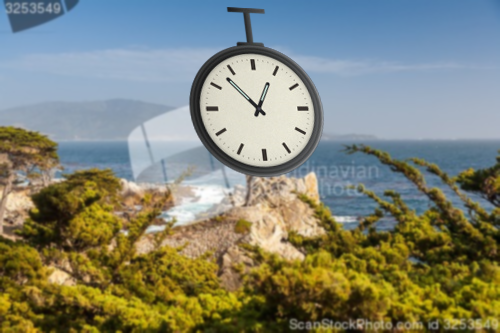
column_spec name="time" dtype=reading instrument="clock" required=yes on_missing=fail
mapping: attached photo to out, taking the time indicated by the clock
12:53
